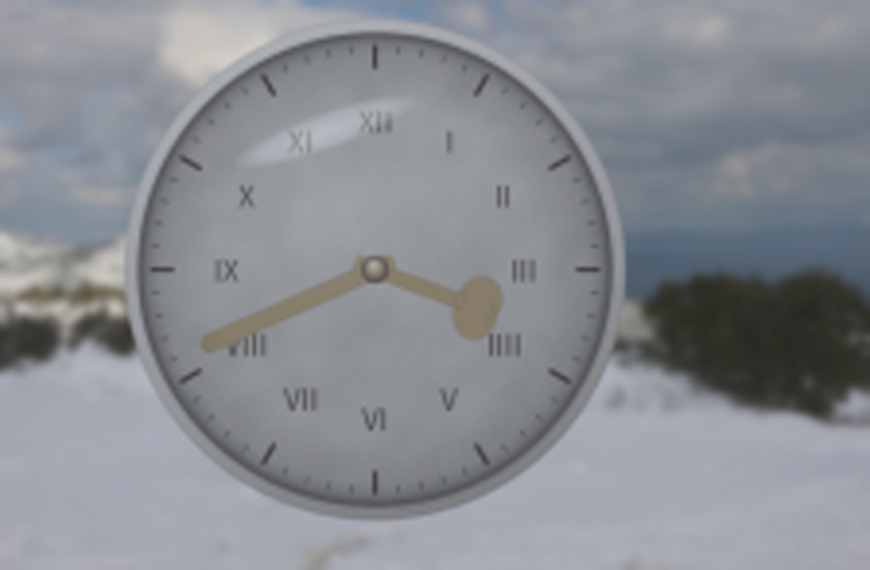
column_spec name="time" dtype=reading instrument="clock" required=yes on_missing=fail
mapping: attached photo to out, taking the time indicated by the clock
3:41
